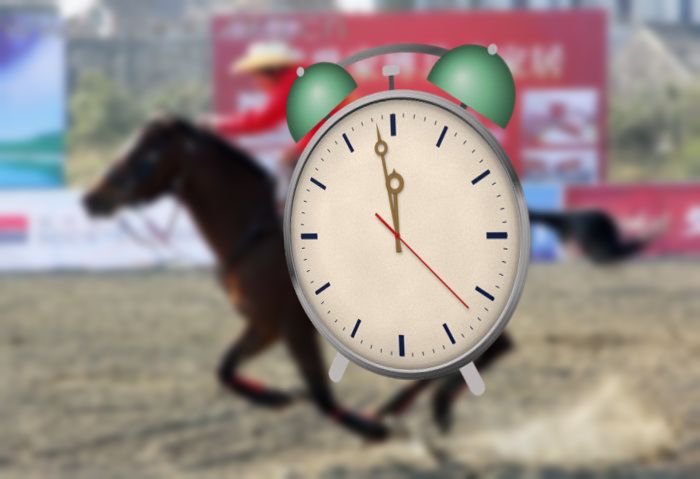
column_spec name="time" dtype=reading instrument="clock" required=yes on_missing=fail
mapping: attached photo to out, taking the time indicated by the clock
11:58:22
